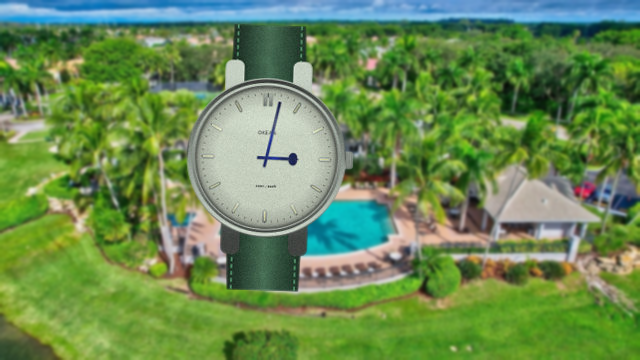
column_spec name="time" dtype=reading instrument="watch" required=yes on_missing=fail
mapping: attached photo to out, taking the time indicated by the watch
3:02
